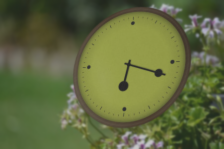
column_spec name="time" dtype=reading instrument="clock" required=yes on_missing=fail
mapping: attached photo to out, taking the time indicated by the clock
6:18
